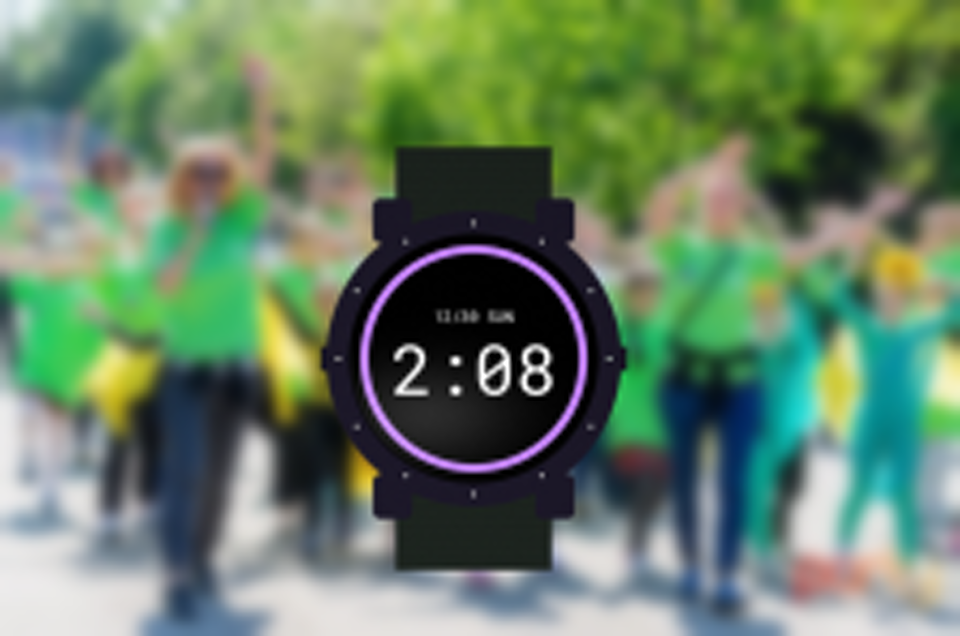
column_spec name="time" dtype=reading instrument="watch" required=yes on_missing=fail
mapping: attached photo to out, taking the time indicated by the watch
2:08
